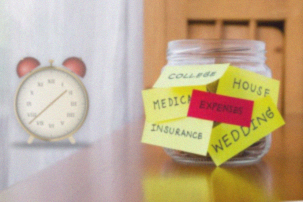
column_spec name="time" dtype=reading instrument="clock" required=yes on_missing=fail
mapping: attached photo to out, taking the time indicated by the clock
1:38
